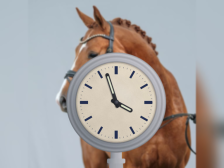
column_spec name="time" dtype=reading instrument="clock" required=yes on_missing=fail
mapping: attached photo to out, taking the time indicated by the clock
3:57
